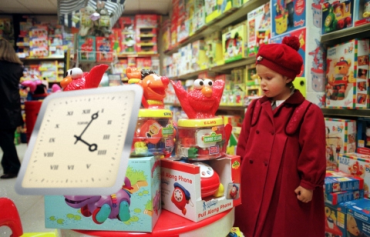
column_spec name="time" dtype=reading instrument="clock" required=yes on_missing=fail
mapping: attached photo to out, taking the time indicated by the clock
4:04
